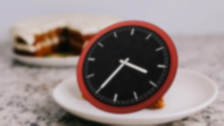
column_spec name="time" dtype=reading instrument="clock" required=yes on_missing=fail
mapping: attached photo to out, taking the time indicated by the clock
3:35
